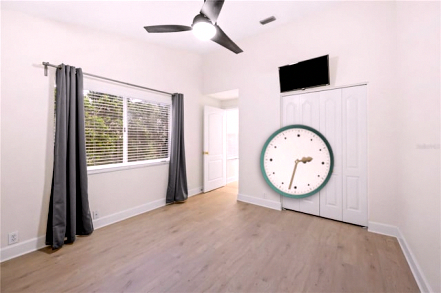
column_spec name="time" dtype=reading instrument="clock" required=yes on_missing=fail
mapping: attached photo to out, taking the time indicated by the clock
2:32
